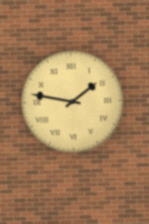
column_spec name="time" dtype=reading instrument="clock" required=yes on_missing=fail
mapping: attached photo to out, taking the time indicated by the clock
1:47
